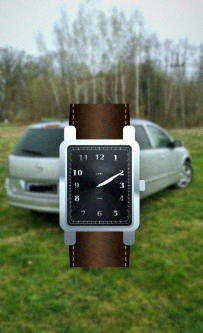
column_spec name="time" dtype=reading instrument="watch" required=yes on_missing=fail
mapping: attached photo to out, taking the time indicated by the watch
2:10
